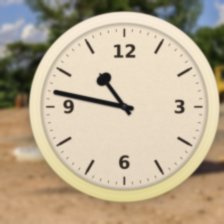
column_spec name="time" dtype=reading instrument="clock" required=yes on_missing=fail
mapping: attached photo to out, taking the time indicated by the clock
10:47
